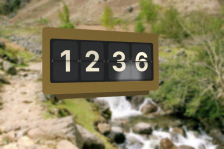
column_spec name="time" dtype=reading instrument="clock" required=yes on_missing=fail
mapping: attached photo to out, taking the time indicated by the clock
12:36
